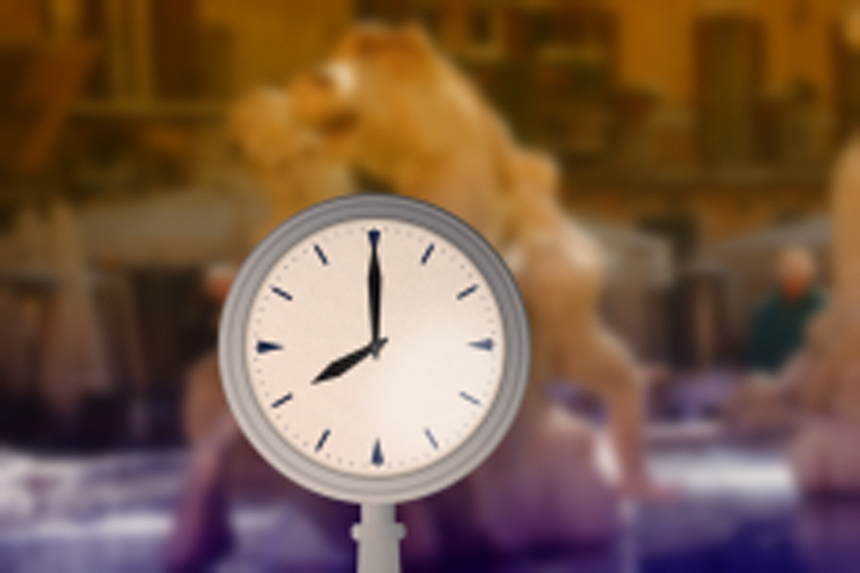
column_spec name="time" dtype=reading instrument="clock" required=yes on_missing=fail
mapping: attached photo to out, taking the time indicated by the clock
8:00
